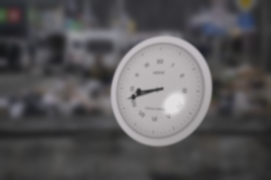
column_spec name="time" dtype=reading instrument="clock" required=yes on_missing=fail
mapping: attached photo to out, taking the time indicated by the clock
8:42
